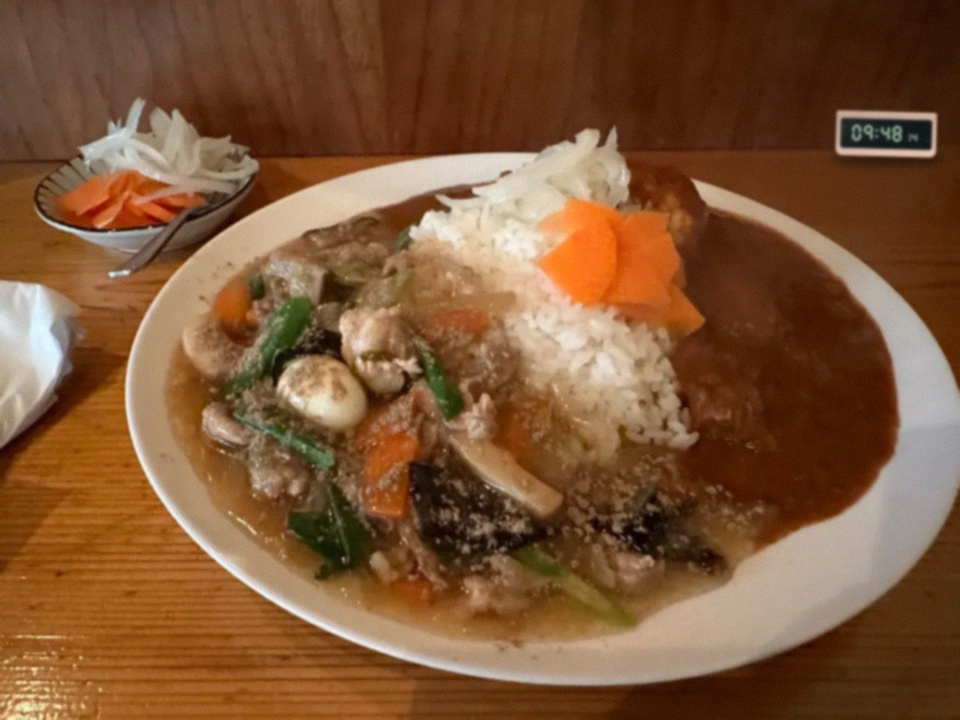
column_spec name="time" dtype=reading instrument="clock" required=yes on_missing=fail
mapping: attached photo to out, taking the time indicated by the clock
9:48
